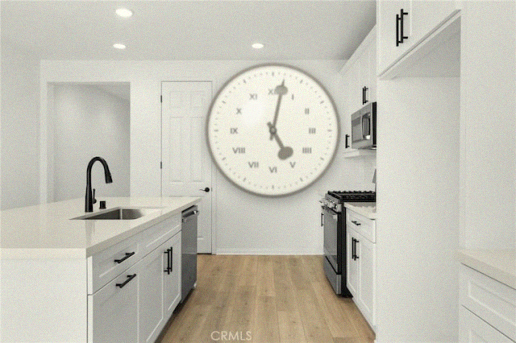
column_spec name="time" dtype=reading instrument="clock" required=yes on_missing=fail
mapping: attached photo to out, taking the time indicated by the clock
5:02
